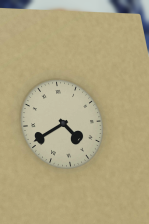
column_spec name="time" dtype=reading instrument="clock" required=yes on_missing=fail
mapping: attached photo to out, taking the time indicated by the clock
4:41
